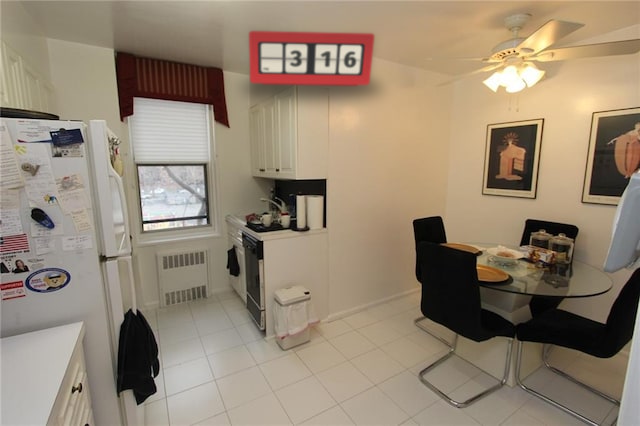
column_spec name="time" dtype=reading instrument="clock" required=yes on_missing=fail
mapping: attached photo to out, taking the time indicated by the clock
3:16
